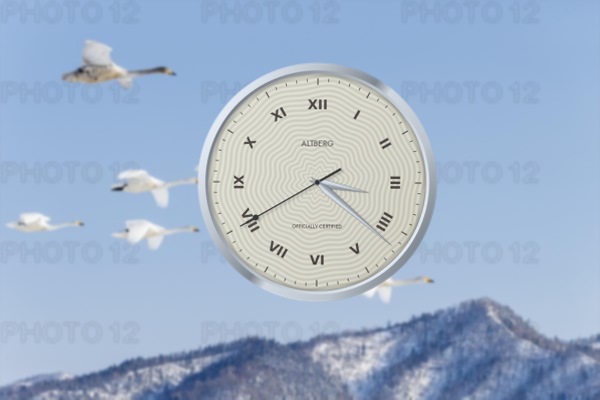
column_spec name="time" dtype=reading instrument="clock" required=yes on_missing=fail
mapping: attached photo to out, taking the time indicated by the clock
3:21:40
